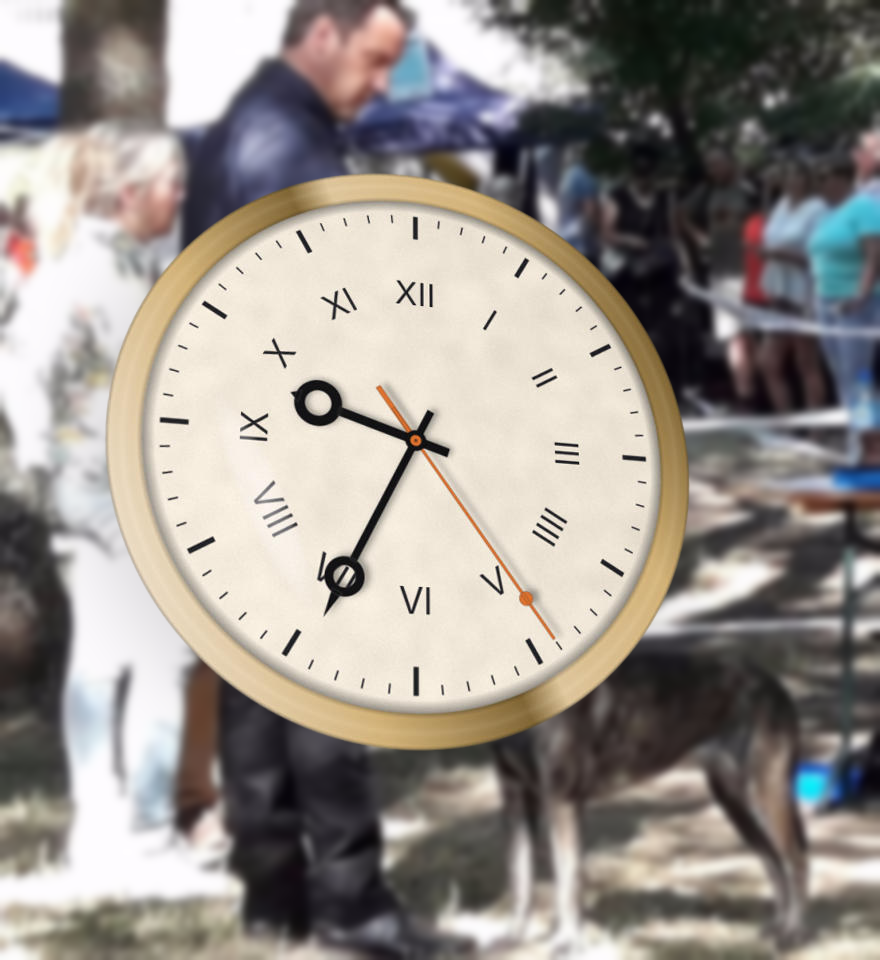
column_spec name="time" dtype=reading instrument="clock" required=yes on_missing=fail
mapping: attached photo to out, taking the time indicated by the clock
9:34:24
